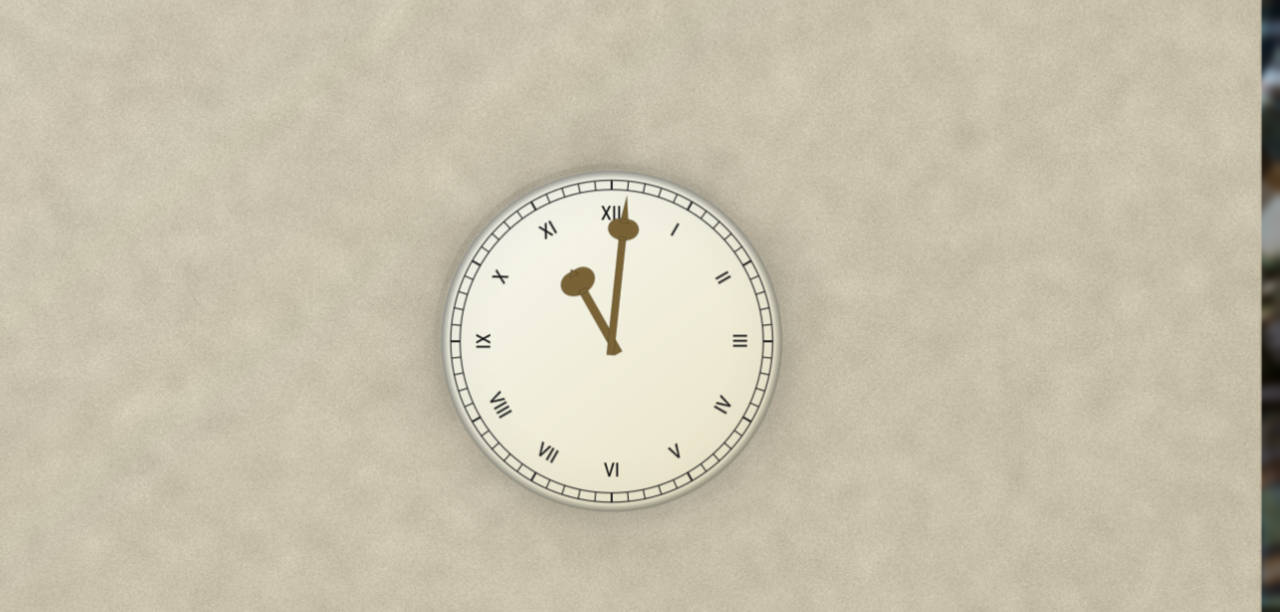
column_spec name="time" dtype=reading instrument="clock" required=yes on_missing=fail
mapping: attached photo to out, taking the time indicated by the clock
11:01
